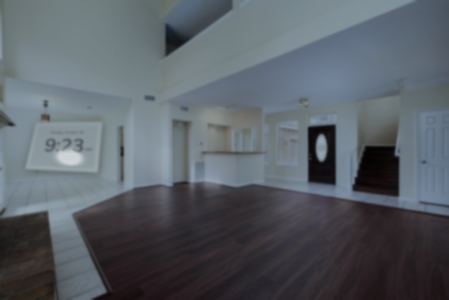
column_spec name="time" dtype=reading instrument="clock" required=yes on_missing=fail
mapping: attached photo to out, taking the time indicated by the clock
9:23
